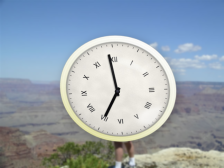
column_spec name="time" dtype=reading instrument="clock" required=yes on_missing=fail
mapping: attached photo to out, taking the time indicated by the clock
6:59
